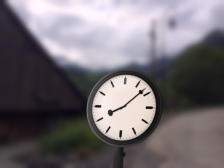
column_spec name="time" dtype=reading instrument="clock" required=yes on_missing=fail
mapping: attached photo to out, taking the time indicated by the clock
8:08
